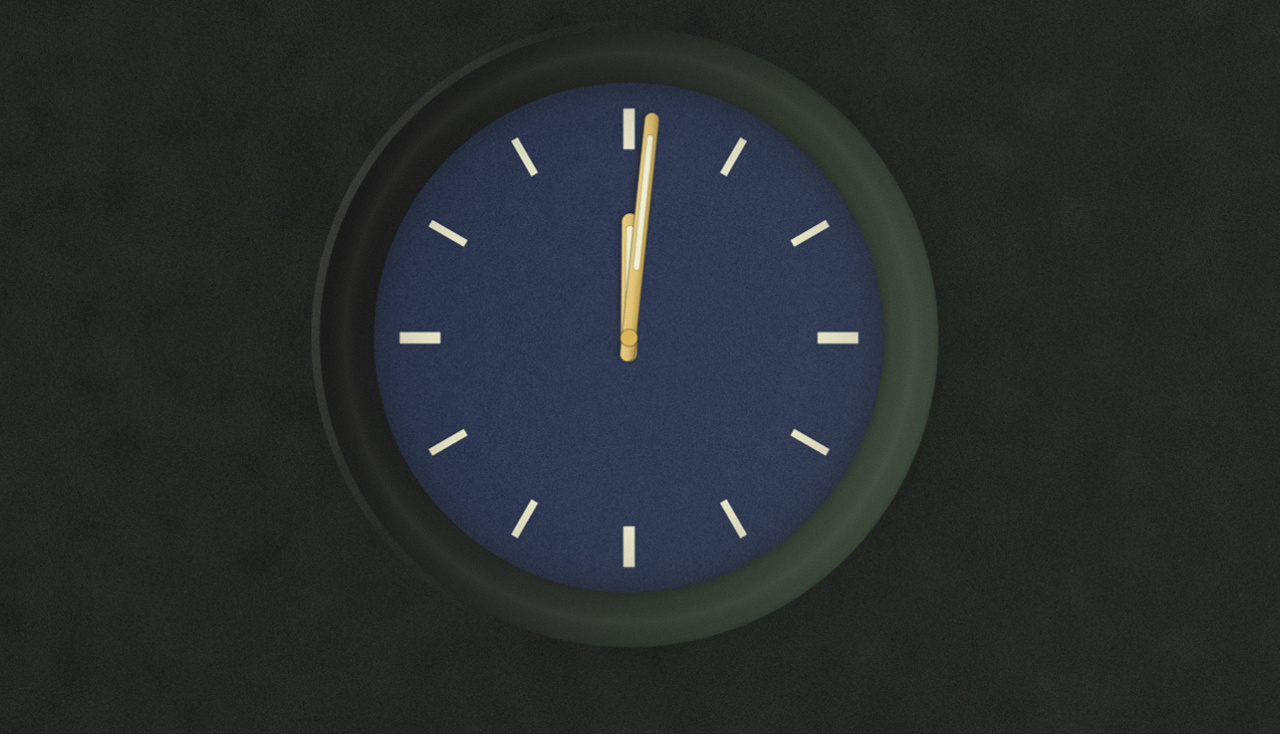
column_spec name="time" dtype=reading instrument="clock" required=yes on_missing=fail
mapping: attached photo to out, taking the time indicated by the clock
12:01
